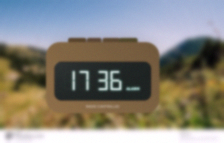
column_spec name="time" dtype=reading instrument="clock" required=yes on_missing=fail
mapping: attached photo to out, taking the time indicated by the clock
17:36
